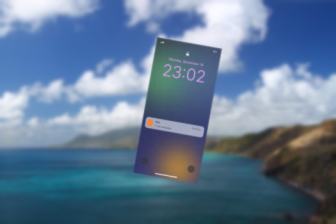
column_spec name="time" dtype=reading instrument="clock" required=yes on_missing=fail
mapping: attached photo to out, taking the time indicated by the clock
23:02
